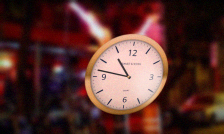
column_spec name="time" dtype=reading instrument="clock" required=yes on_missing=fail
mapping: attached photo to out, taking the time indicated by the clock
10:47
